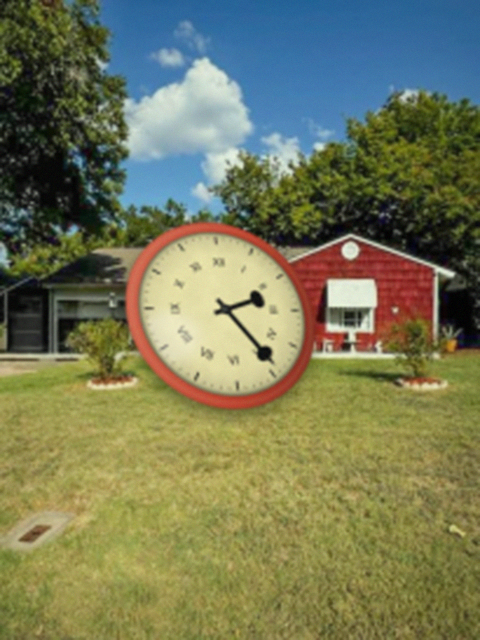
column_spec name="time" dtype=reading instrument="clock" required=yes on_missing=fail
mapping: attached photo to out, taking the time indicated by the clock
2:24
